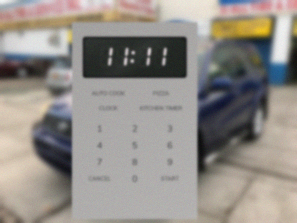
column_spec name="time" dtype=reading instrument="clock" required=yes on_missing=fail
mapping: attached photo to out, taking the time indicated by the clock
11:11
